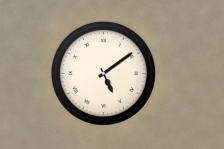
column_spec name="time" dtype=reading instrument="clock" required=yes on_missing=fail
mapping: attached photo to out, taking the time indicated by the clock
5:09
